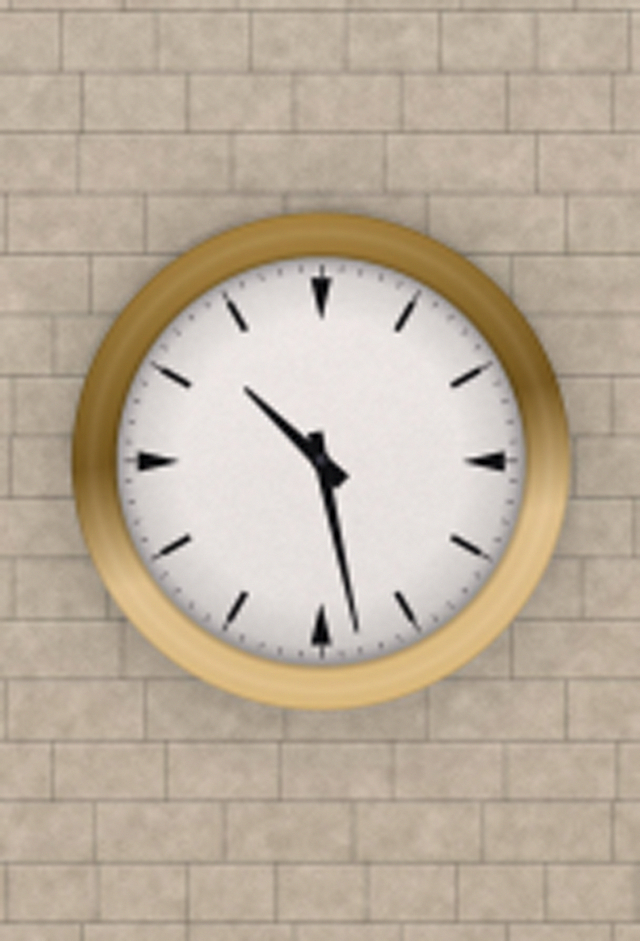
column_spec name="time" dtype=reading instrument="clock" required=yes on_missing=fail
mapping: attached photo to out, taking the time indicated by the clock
10:28
